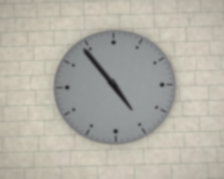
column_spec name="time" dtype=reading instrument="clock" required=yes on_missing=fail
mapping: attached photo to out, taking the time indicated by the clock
4:54
